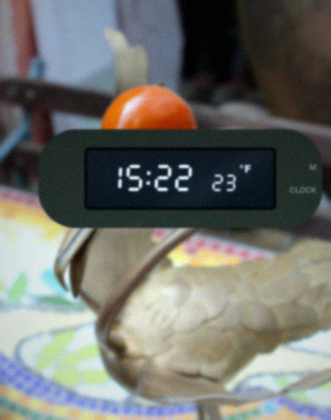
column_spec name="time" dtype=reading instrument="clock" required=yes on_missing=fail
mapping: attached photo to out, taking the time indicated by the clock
15:22
